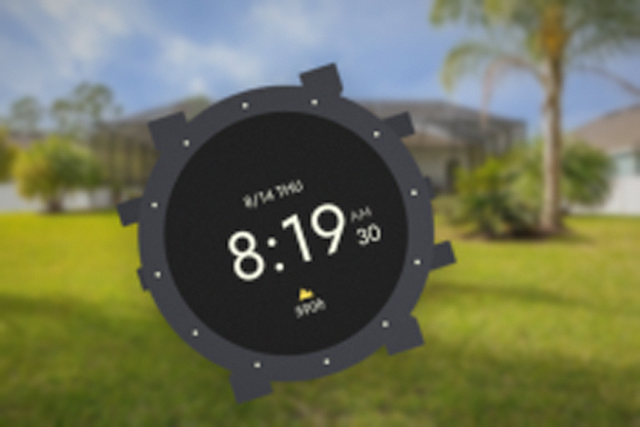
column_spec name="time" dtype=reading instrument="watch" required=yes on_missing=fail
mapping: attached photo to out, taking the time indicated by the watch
8:19:30
